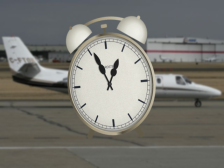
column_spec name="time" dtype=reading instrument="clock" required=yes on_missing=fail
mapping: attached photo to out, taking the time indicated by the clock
12:56
